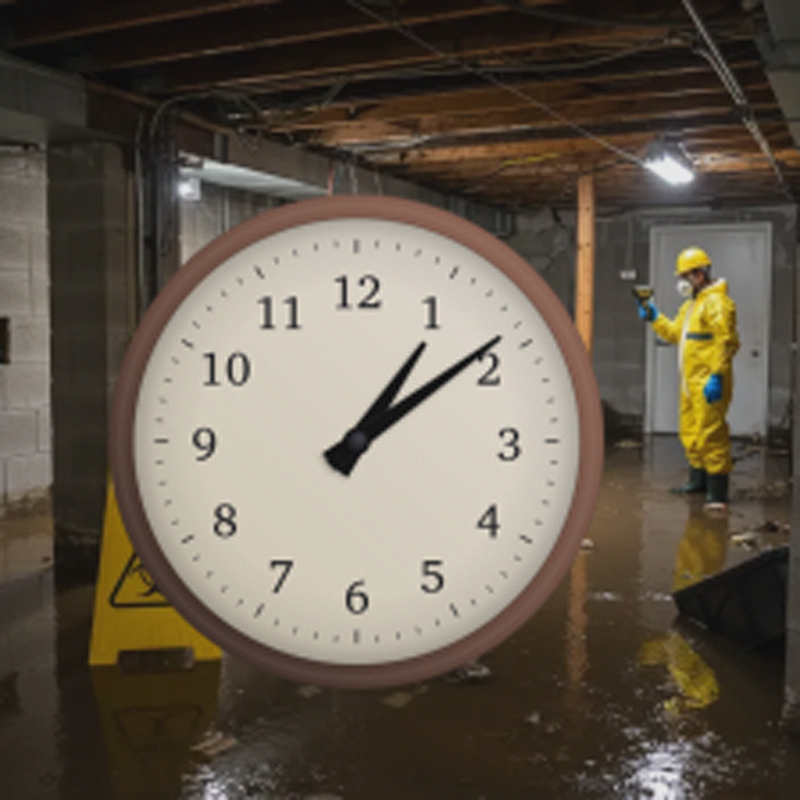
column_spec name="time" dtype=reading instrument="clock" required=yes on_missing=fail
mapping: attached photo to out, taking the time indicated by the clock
1:09
